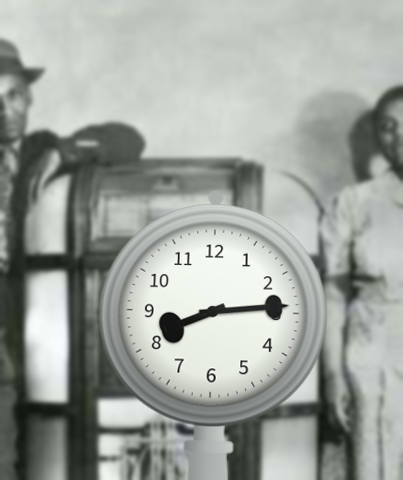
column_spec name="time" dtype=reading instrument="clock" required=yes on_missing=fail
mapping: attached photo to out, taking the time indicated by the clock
8:14
